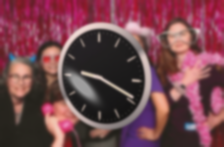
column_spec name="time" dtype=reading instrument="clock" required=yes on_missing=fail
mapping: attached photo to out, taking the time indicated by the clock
9:19
